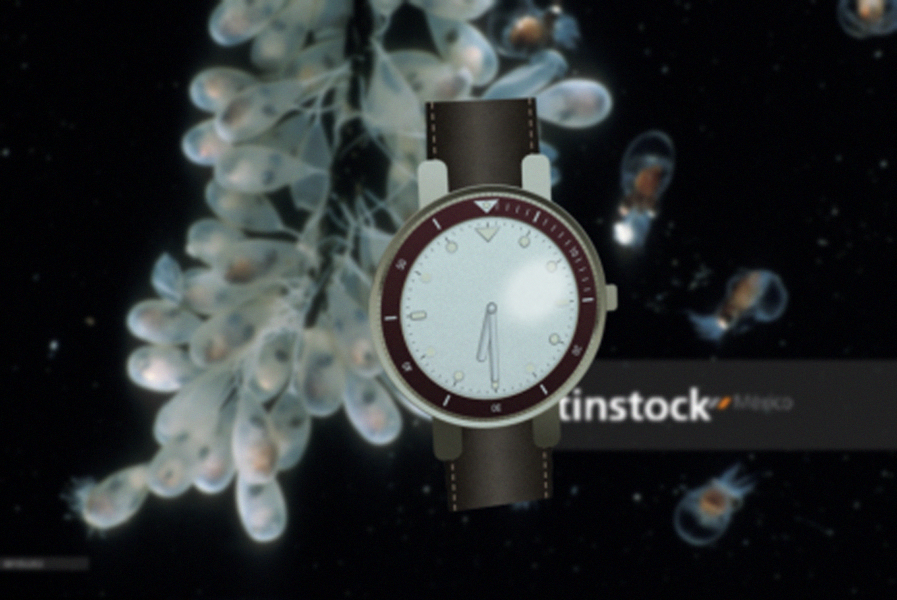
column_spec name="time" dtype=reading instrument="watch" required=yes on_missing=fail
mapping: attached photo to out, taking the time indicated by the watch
6:30
